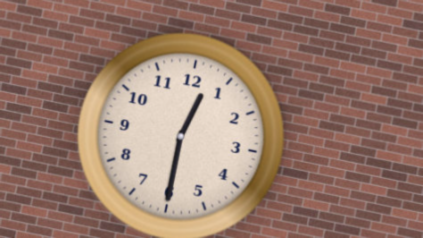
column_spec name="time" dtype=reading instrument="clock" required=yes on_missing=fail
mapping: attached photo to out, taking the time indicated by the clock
12:30
